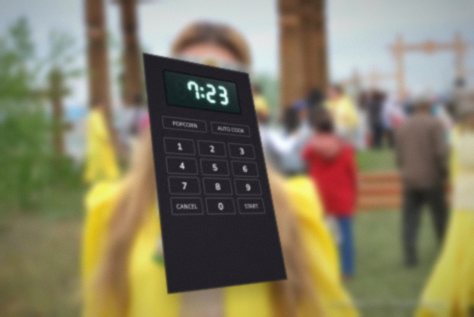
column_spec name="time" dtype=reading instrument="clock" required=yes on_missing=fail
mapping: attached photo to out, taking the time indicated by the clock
7:23
